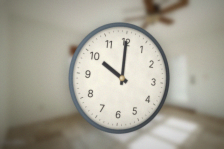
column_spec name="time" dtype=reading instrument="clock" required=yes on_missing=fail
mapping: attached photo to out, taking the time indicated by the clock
10:00
